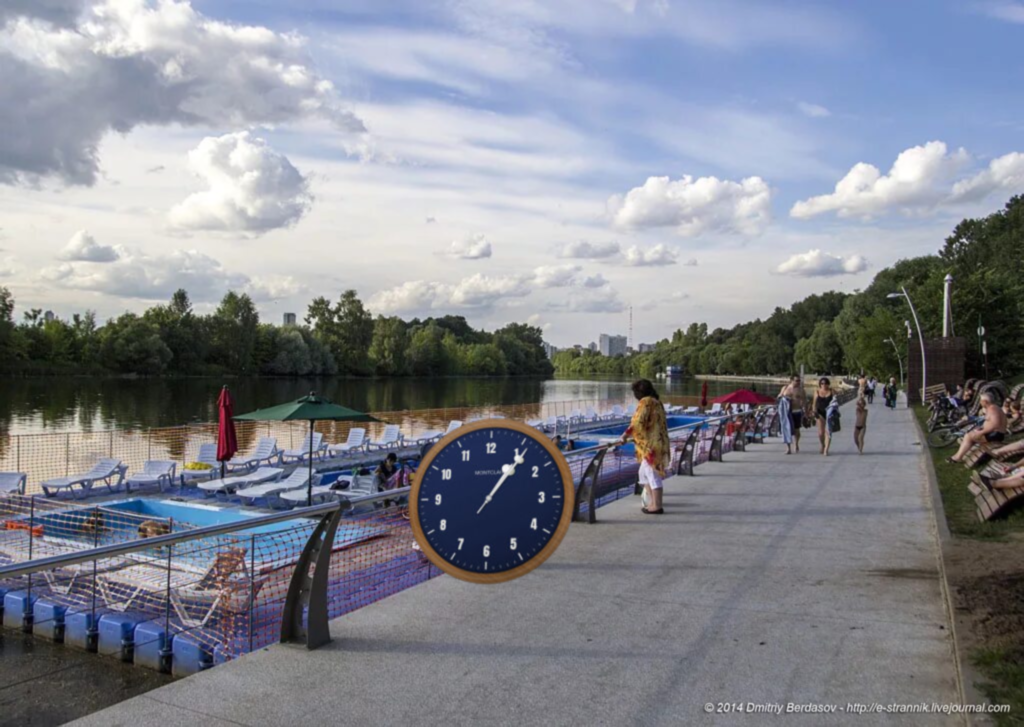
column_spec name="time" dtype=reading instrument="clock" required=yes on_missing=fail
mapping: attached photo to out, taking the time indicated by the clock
1:06:06
